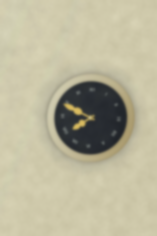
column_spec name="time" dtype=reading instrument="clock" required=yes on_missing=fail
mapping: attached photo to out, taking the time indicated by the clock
7:49
